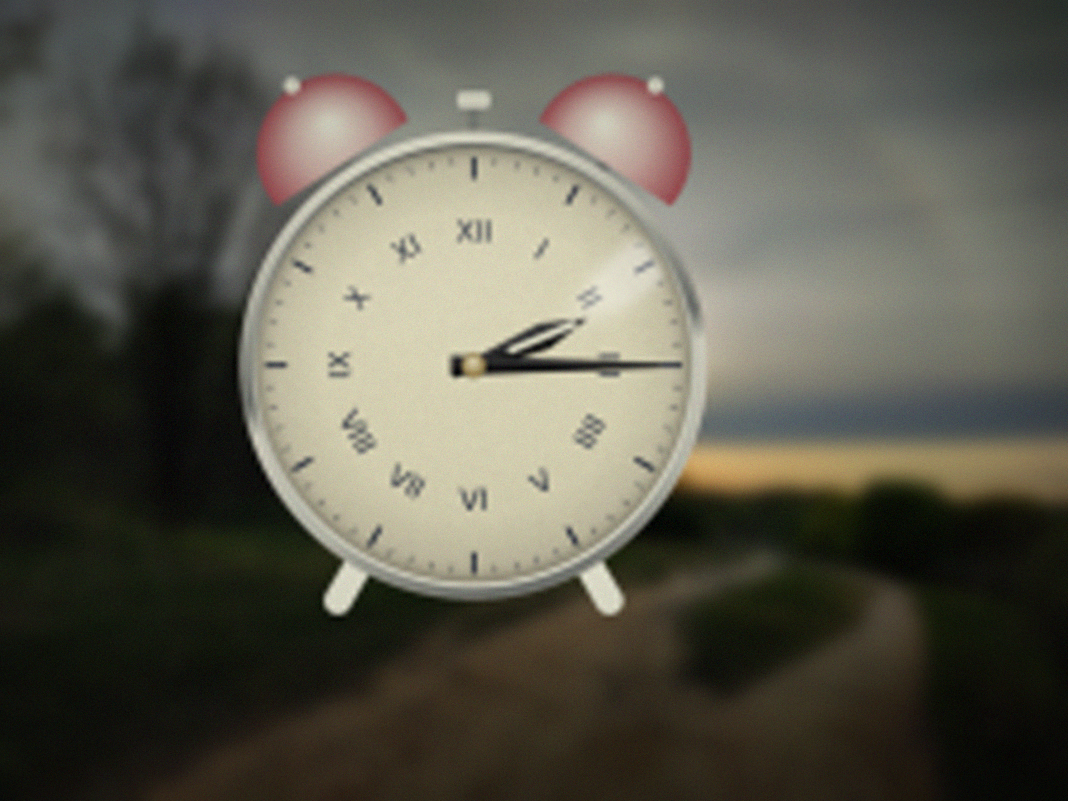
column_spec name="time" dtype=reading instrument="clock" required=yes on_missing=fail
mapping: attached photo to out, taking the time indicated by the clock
2:15
